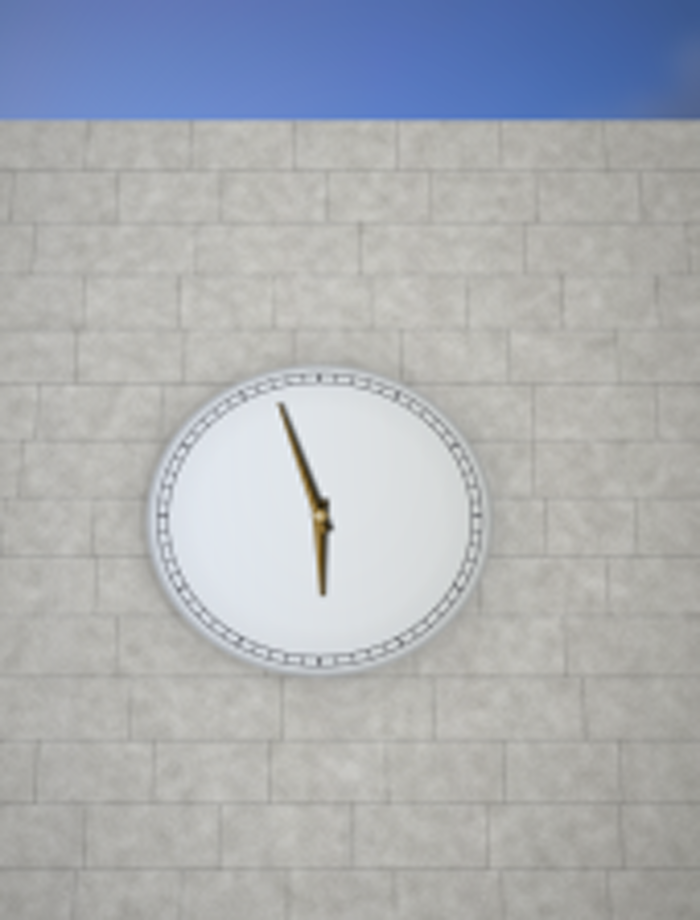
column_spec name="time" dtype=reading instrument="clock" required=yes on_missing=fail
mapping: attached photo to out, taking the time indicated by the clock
5:57
